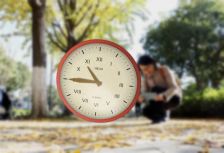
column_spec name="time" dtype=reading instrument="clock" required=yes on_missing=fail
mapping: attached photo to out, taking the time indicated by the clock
10:45
